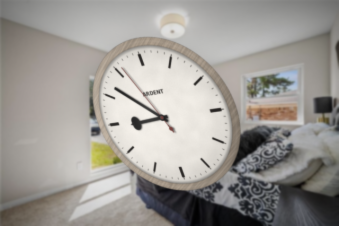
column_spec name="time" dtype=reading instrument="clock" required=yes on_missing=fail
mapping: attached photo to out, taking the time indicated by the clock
8:51:56
